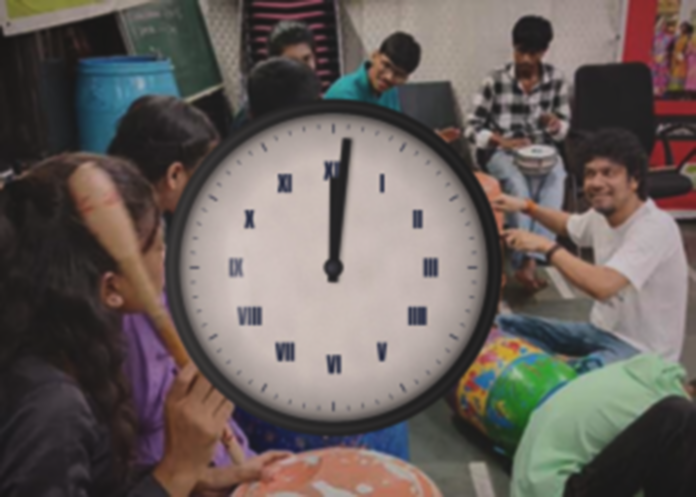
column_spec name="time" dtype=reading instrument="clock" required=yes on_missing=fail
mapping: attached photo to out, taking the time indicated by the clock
12:01
